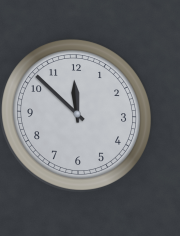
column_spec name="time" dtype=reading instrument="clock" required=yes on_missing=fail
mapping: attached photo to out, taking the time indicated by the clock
11:52
